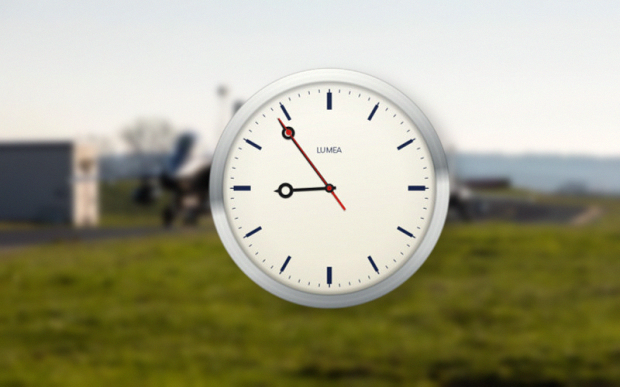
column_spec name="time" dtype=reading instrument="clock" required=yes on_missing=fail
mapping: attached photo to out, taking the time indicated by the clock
8:53:54
